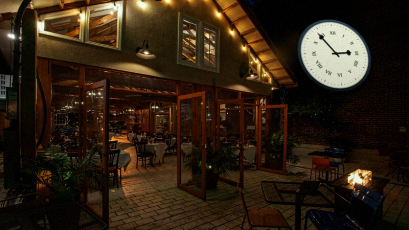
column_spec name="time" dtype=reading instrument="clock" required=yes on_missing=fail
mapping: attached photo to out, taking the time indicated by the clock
2:54
